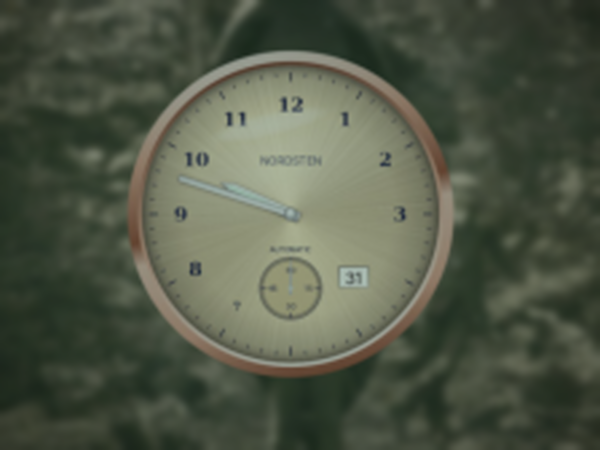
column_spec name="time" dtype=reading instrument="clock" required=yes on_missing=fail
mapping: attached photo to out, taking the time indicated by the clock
9:48
